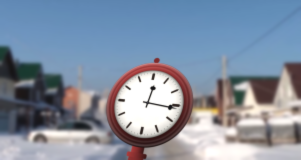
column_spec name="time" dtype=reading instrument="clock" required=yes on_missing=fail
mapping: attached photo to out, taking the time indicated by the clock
12:16
